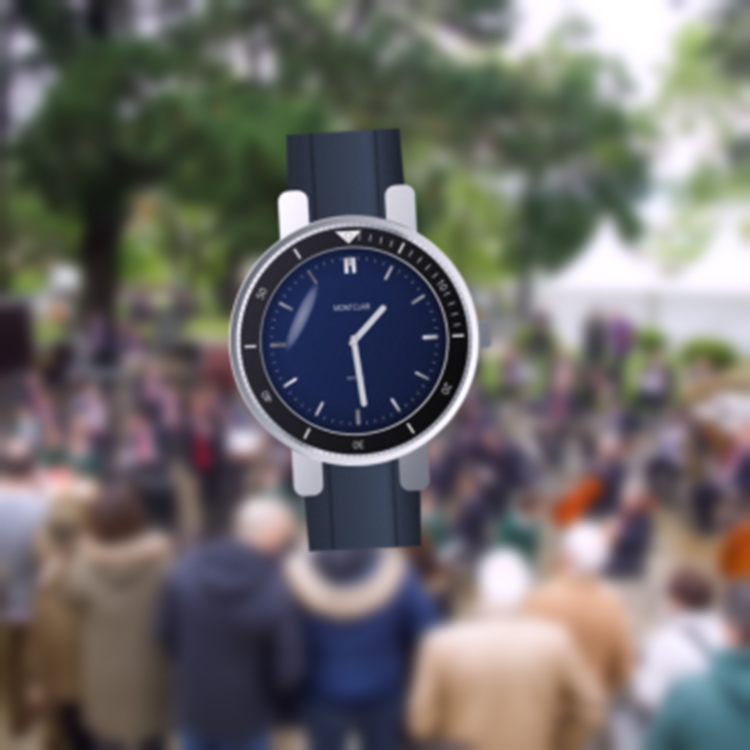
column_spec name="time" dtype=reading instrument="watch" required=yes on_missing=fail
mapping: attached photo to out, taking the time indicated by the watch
1:29
